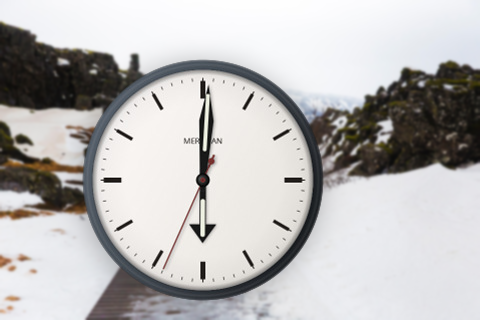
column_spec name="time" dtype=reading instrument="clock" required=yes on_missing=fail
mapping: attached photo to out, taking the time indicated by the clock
6:00:34
